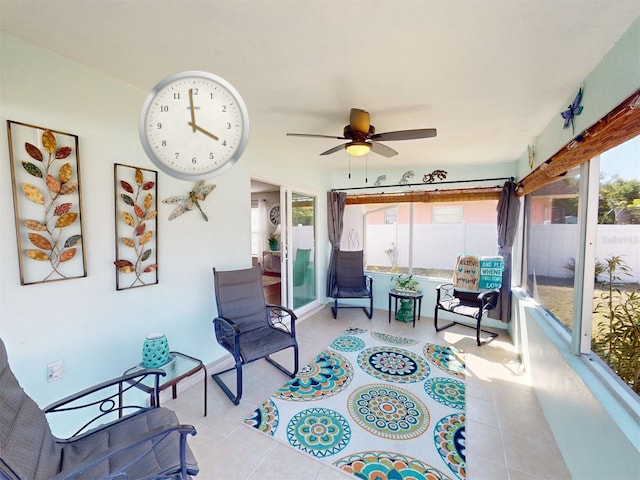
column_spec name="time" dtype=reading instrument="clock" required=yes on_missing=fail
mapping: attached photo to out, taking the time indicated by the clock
3:59
